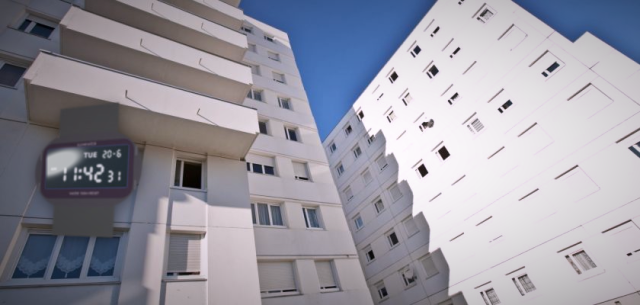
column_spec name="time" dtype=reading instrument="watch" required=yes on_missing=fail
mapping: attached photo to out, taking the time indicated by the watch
11:42:31
